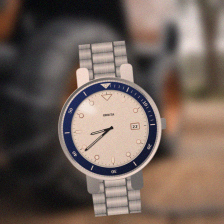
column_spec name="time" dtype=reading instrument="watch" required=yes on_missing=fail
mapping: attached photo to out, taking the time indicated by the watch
8:39
